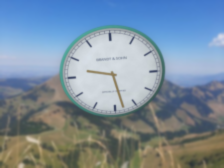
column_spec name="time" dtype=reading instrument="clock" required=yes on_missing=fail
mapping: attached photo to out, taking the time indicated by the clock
9:28
